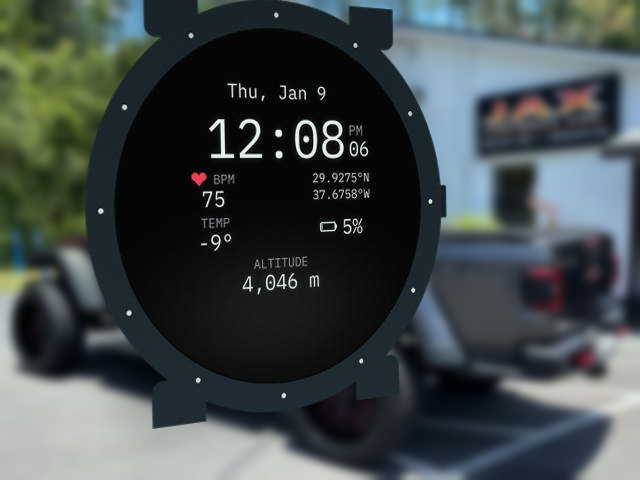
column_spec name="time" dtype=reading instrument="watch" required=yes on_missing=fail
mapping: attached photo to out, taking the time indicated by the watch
12:08:06
